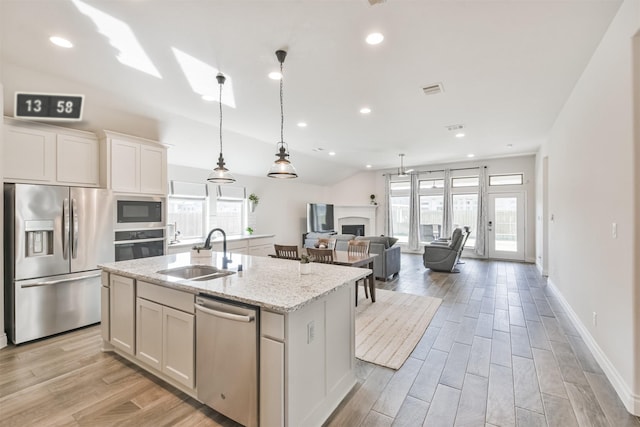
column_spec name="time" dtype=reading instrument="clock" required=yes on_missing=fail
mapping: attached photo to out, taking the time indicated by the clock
13:58
